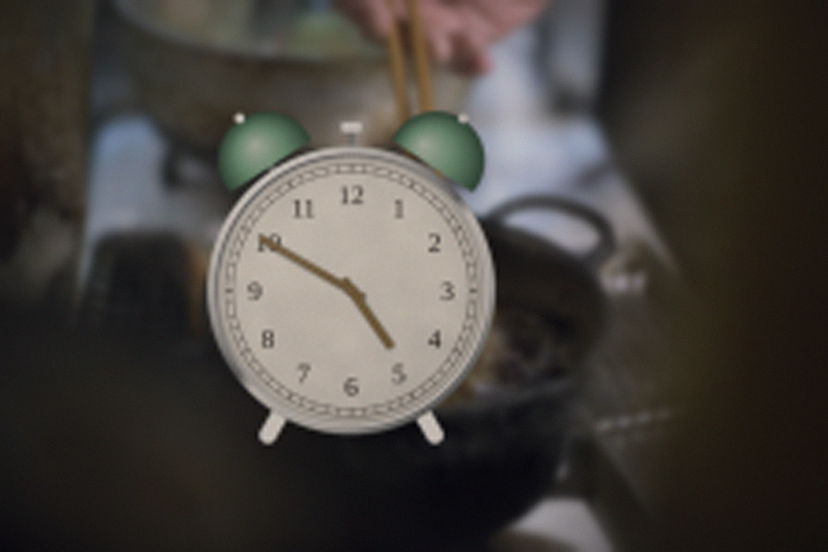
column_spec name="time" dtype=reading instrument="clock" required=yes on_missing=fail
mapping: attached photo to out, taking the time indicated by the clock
4:50
